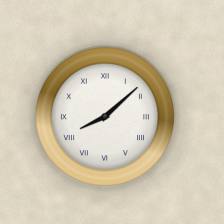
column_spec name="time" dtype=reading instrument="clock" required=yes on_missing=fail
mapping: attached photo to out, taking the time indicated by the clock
8:08
